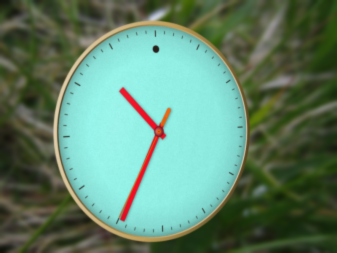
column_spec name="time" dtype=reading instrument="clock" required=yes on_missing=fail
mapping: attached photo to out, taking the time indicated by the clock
10:34:35
